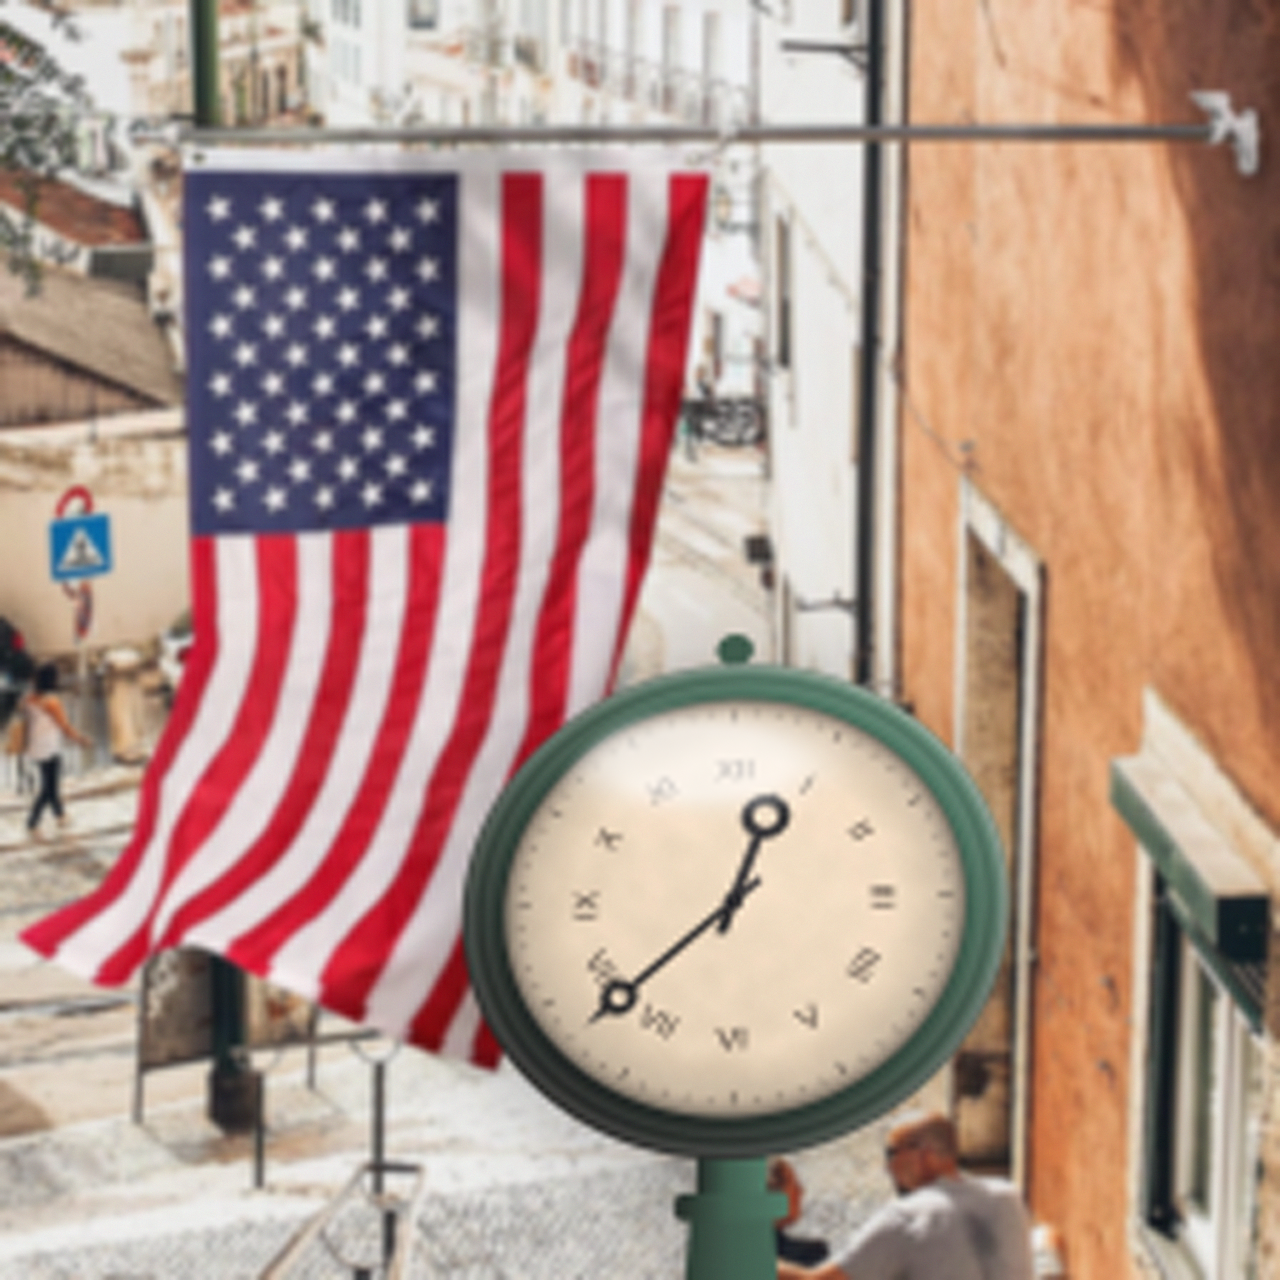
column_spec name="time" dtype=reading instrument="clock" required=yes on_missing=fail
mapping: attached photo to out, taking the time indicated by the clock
12:38
